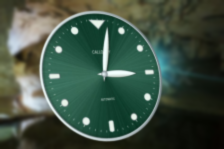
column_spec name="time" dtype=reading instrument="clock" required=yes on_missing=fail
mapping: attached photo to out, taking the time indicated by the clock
3:02
